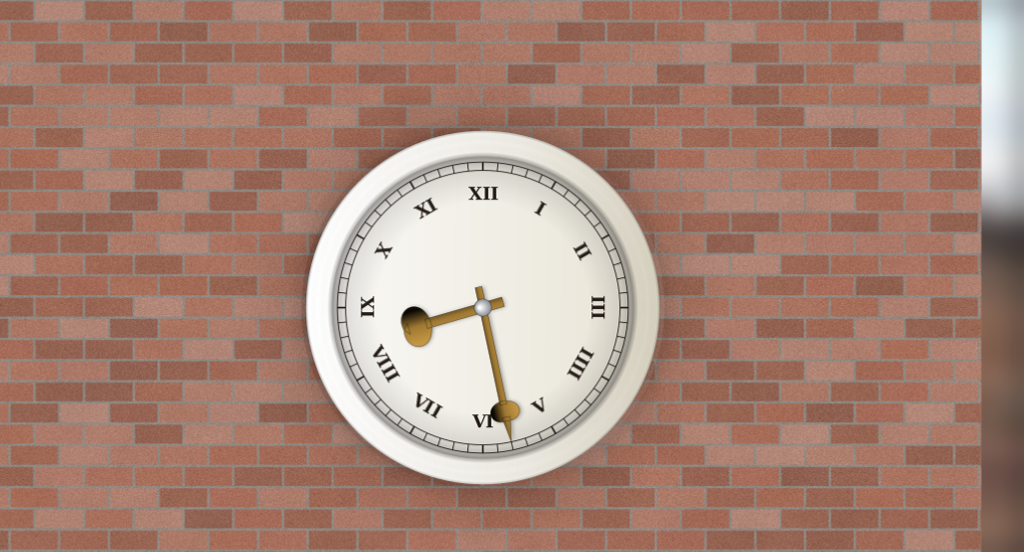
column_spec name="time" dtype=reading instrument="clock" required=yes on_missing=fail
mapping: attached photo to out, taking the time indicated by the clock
8:28
